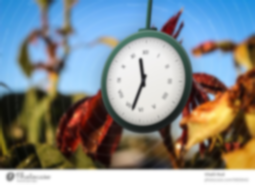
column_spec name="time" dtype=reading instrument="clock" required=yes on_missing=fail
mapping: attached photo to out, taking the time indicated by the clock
11:33
